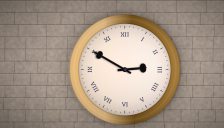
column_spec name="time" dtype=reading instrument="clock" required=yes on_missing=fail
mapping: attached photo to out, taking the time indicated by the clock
2:50
